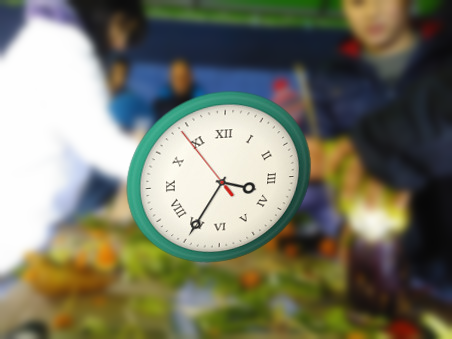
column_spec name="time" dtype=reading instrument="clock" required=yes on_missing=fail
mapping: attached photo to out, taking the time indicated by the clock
3:34:54
